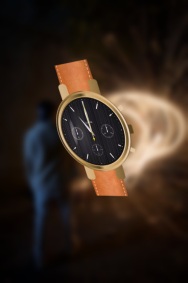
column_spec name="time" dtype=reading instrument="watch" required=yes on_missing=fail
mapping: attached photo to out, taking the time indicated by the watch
11:00
